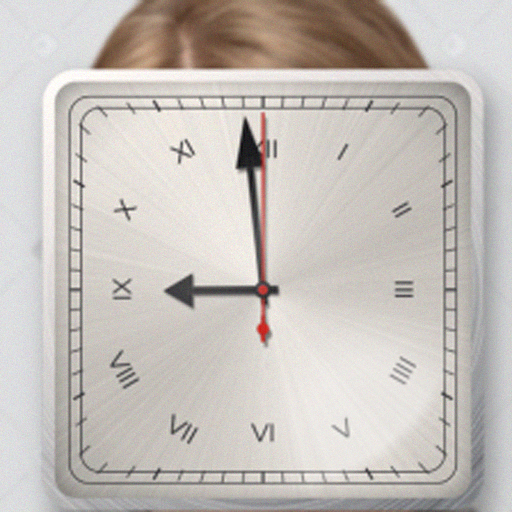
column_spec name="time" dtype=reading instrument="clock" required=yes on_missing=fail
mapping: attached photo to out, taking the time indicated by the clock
8:59:00
